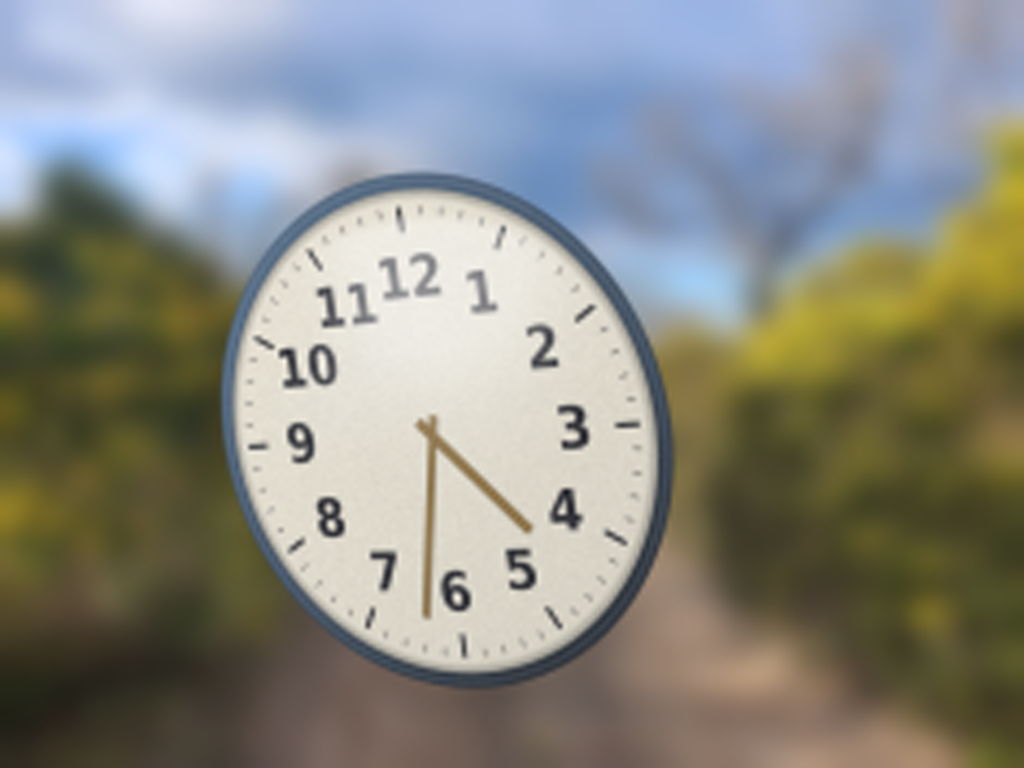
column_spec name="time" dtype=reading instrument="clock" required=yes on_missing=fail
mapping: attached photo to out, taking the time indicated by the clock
4:32
